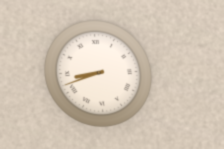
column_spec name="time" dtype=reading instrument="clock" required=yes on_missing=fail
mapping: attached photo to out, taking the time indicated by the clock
8:42
